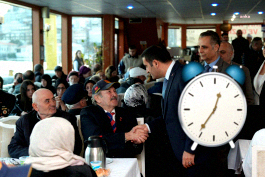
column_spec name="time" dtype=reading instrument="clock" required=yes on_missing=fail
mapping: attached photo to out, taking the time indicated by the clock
12:36
